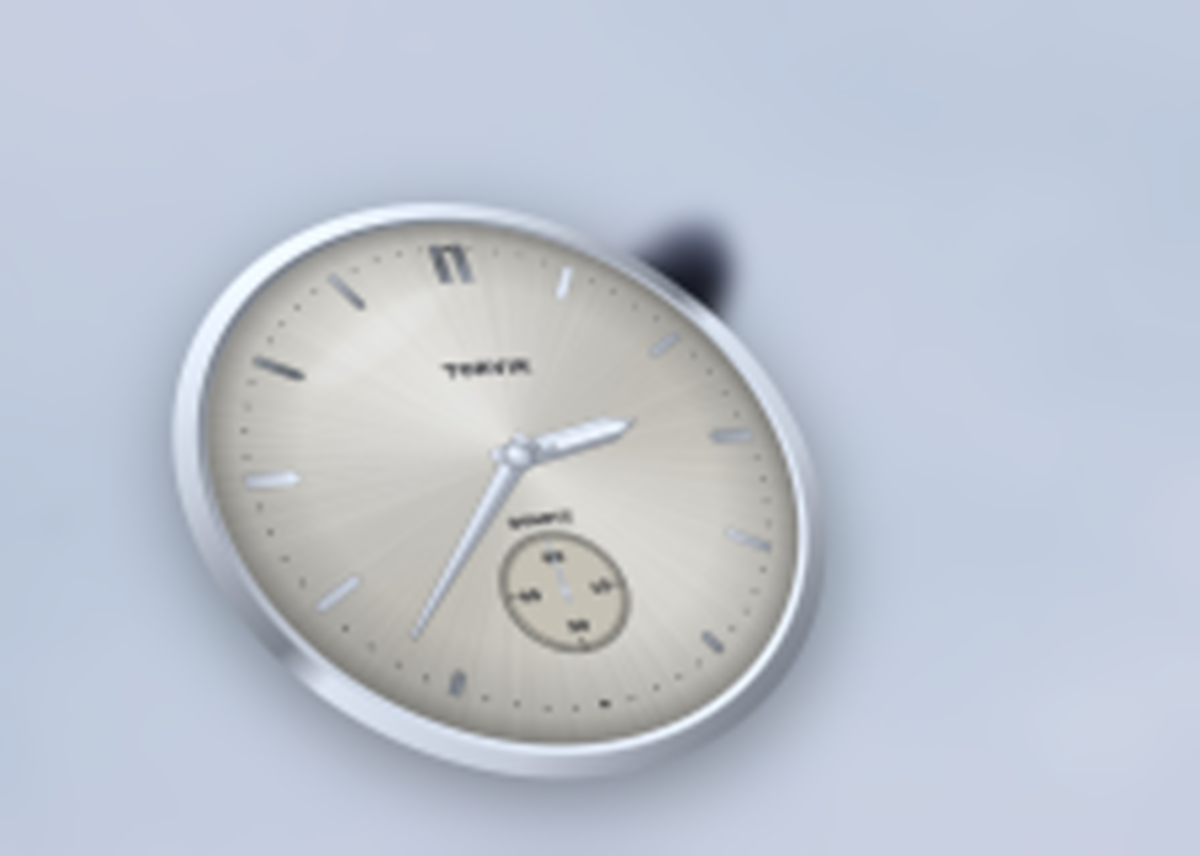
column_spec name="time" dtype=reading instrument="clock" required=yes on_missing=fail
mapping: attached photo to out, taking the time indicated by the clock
2:37
